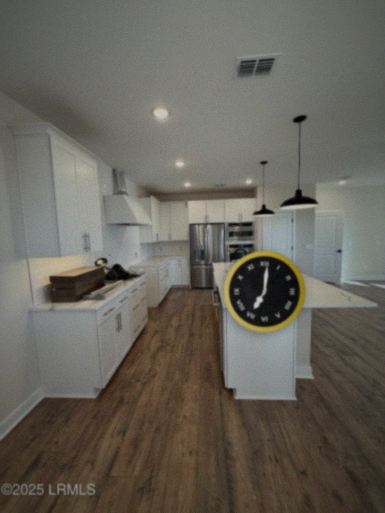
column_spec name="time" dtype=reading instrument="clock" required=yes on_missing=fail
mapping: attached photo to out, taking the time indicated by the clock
7:01
